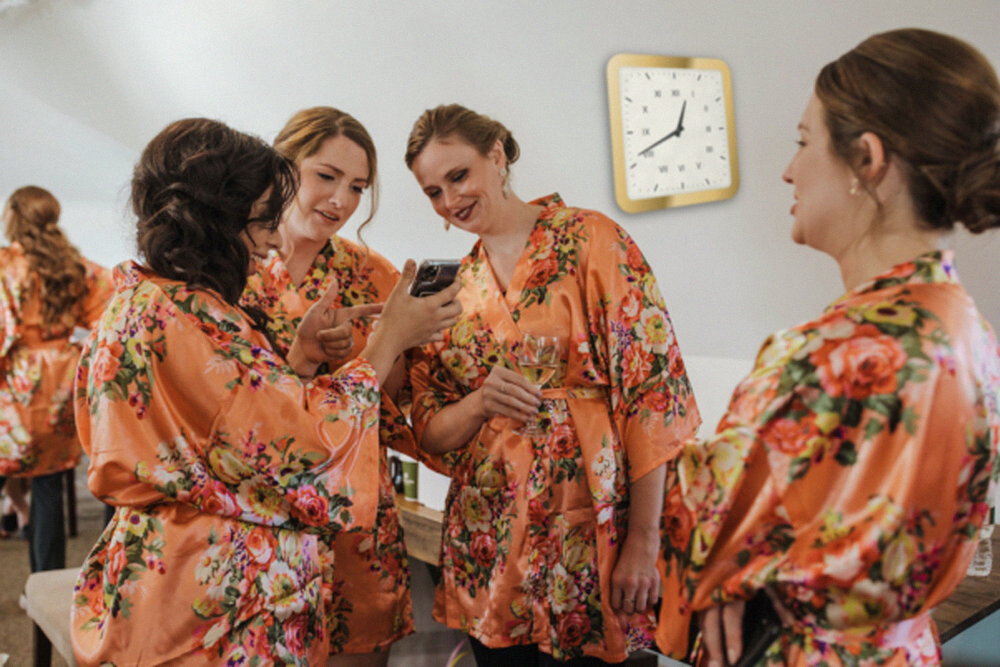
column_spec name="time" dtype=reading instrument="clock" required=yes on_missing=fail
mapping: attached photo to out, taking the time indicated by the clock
12:41
